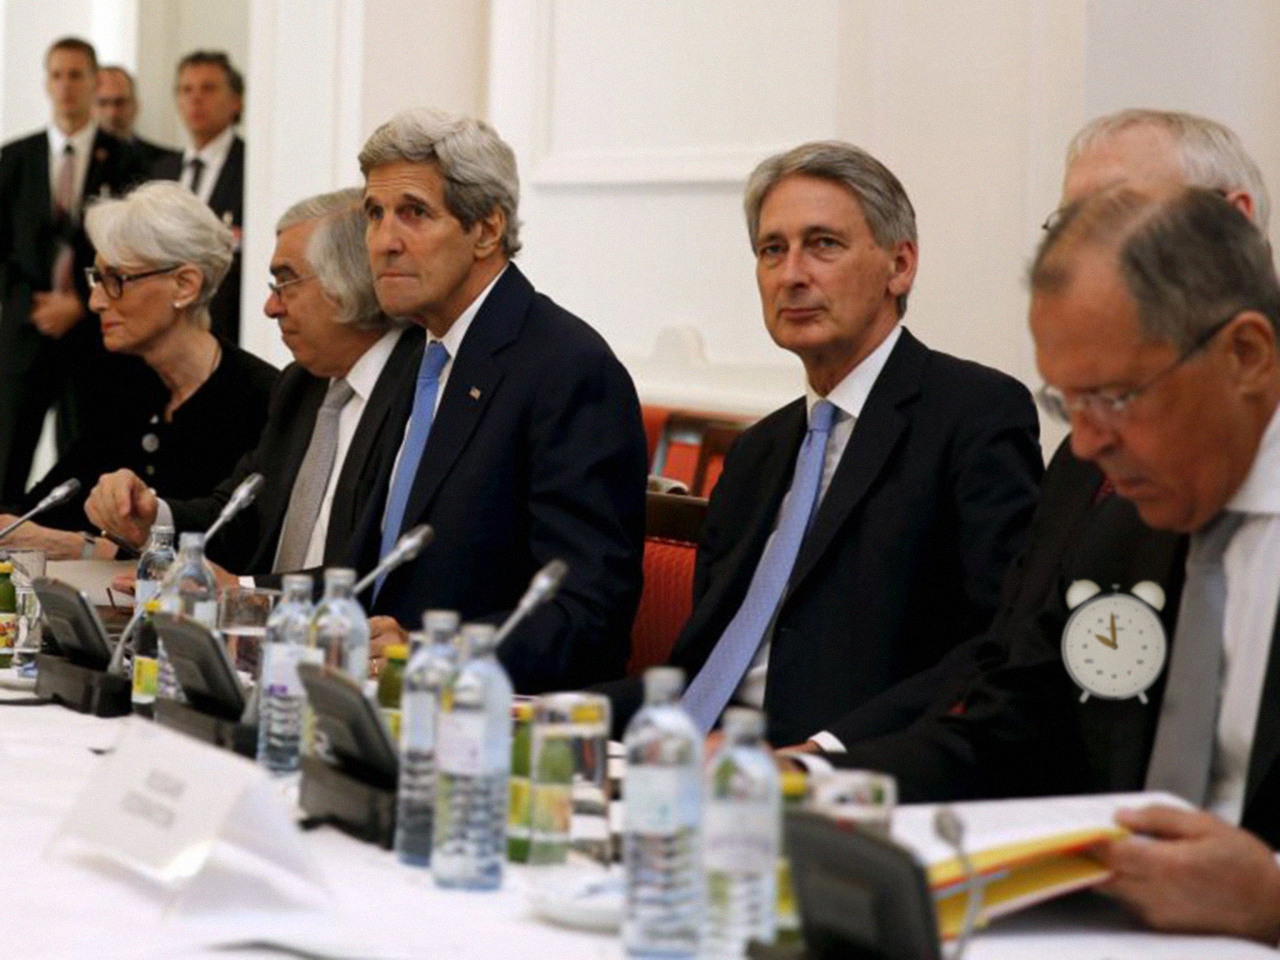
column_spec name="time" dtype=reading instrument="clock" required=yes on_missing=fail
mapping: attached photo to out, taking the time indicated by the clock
9:59
